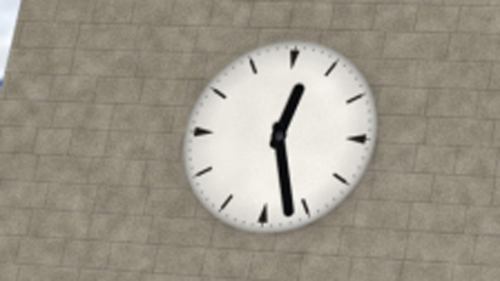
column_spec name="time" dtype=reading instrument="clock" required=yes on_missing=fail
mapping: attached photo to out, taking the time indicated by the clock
12:27
